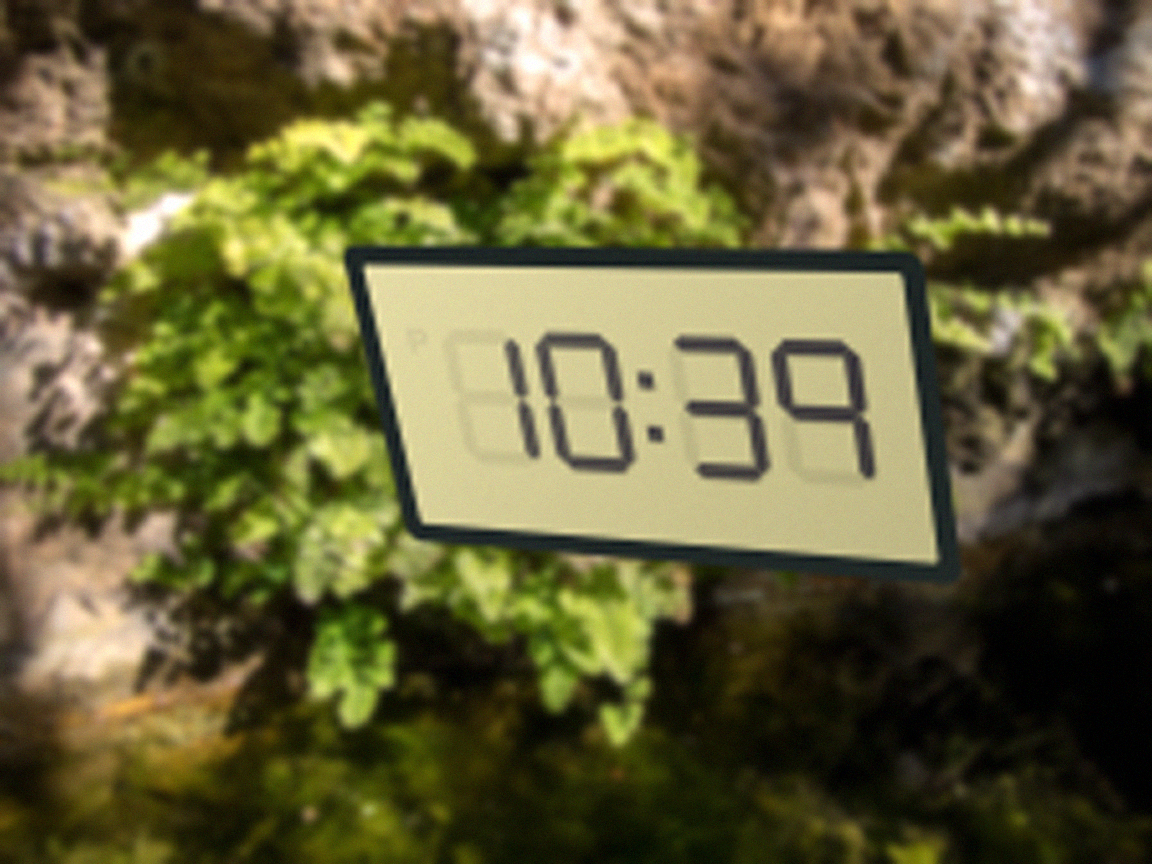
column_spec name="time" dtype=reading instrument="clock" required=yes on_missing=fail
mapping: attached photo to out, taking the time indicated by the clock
10:39
